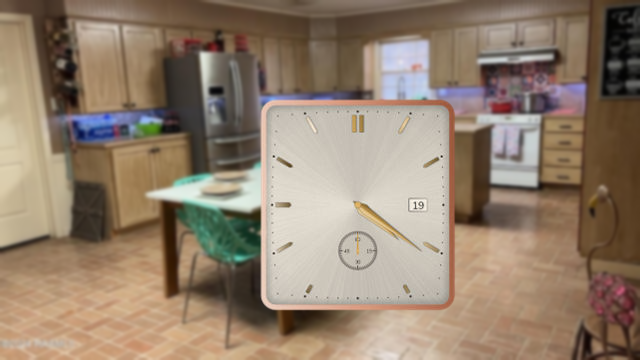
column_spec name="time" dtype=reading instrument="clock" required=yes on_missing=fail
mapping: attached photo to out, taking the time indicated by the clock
4:21
